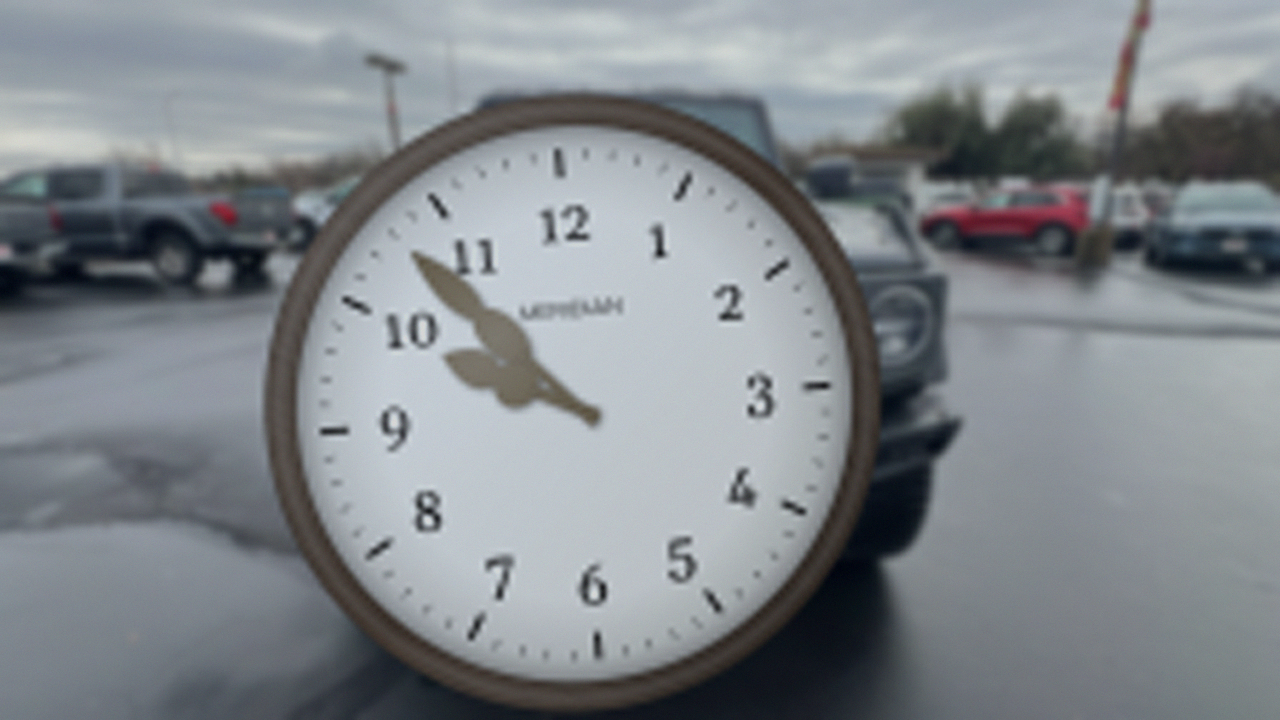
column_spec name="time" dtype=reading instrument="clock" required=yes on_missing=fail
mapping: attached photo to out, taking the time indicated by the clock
9:53
